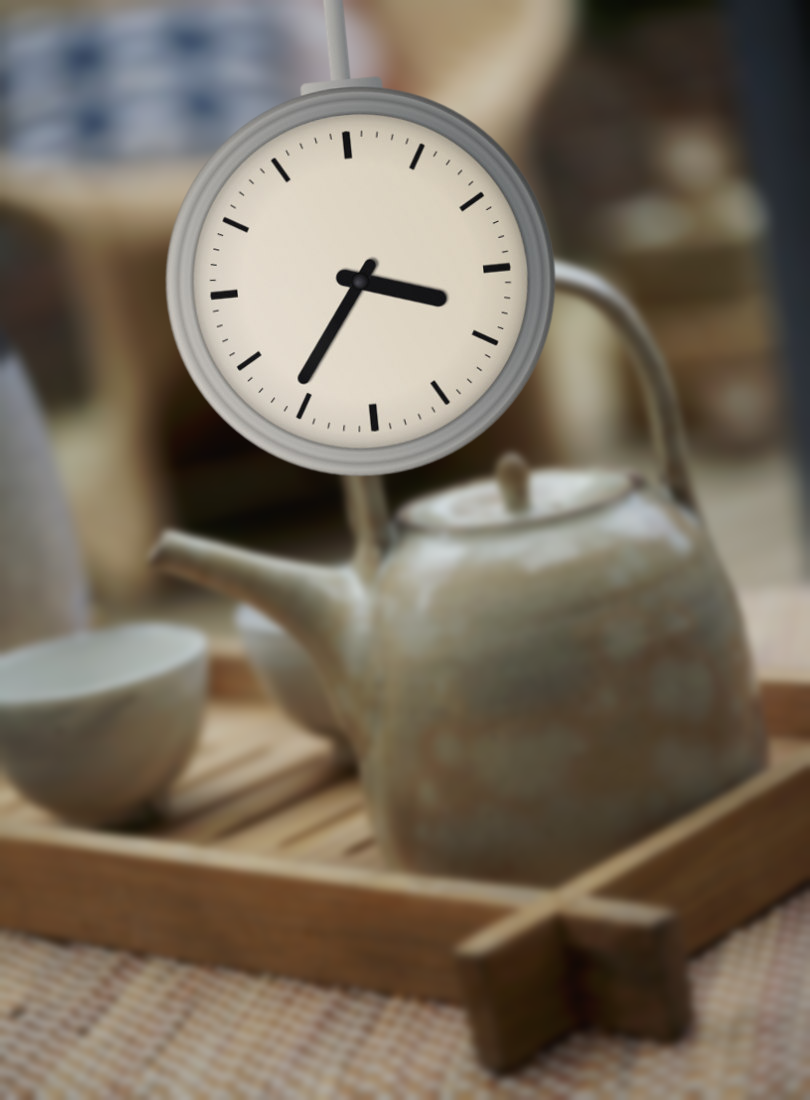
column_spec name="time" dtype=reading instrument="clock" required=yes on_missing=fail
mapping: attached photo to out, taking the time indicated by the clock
3:36
